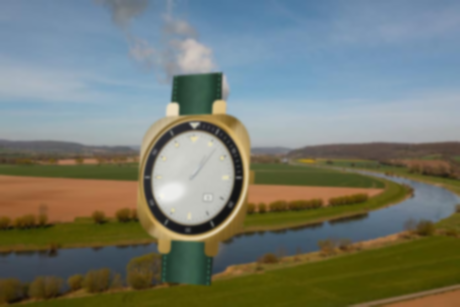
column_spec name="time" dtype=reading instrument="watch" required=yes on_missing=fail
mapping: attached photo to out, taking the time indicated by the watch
1:07
